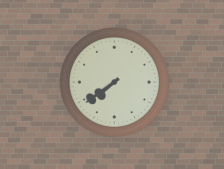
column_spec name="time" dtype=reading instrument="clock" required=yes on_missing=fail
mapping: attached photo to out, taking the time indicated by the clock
7:39
